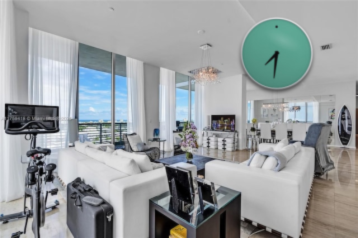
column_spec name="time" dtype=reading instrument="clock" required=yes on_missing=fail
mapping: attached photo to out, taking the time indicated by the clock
7:31
